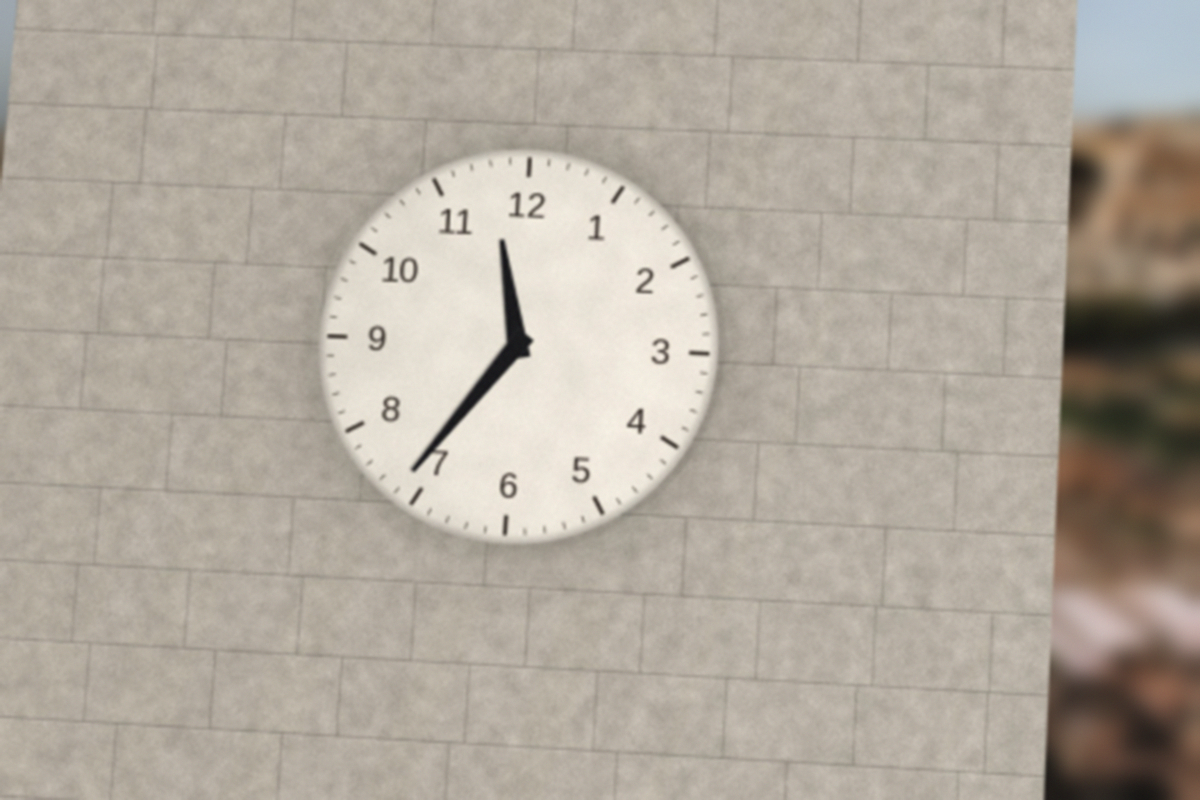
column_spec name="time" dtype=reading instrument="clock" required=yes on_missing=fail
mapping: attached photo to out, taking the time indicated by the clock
11:36
